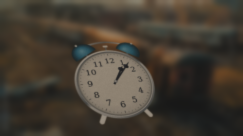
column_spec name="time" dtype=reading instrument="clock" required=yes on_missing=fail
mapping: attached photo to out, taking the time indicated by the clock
1:07
